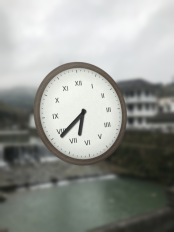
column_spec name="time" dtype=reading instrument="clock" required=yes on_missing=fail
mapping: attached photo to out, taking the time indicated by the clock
6:39
